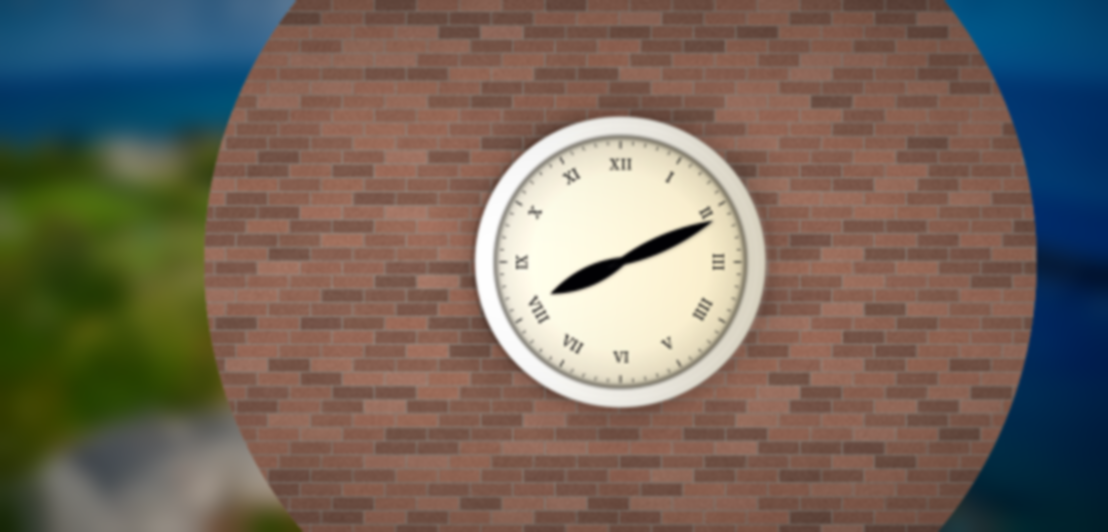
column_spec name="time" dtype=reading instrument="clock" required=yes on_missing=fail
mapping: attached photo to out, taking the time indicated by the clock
8:11
